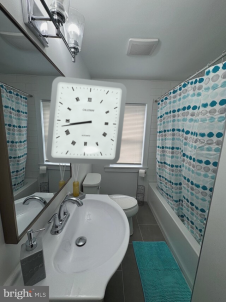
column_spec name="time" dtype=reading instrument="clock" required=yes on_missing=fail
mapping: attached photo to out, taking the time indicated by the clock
8:43
